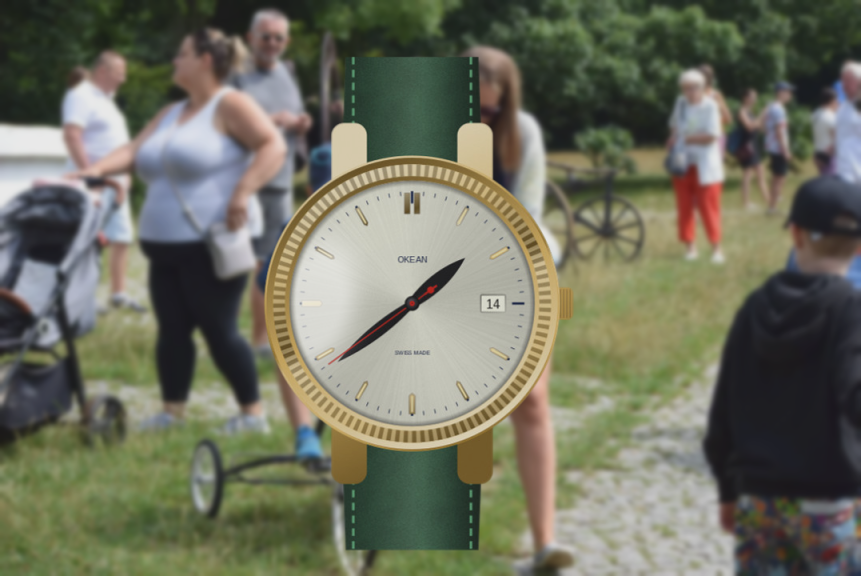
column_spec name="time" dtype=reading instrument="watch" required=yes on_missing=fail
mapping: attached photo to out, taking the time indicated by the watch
1:38:39
